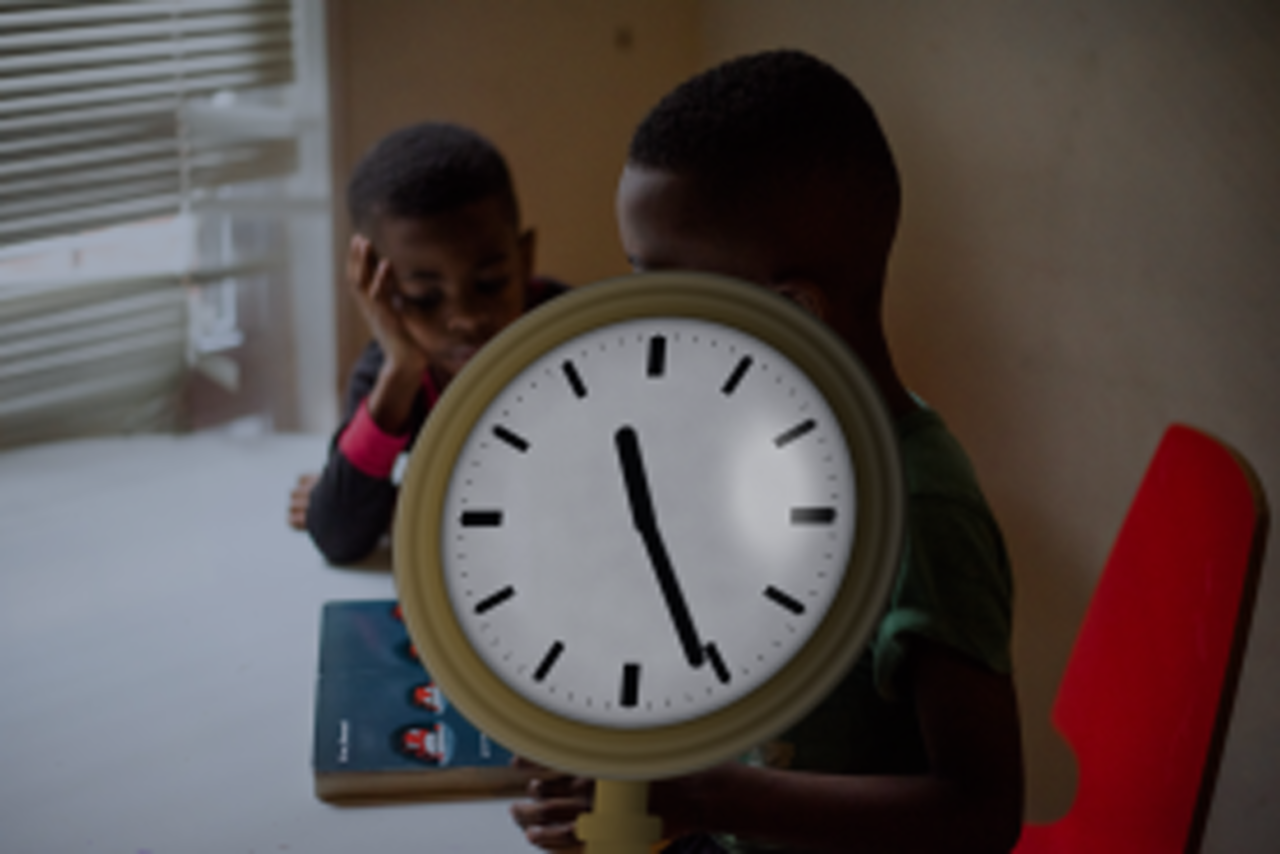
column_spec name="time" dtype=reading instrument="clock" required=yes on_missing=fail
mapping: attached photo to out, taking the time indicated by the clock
11:26
